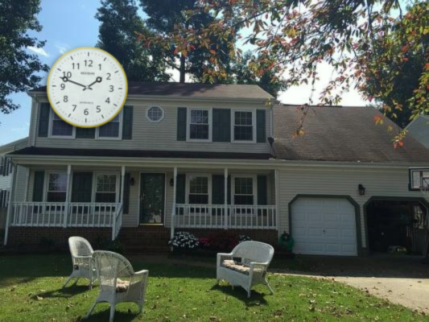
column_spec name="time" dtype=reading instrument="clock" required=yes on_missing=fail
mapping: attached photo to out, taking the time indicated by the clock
1:48
